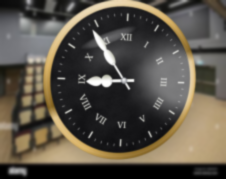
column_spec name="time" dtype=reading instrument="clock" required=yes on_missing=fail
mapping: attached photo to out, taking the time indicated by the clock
8:54
